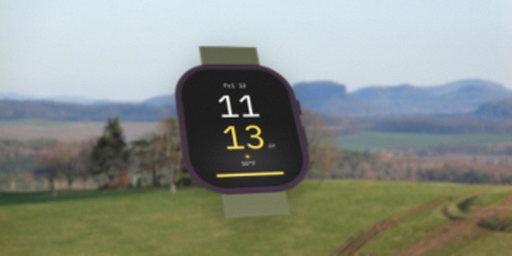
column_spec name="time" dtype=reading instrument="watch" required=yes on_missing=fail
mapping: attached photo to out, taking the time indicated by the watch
11:13
